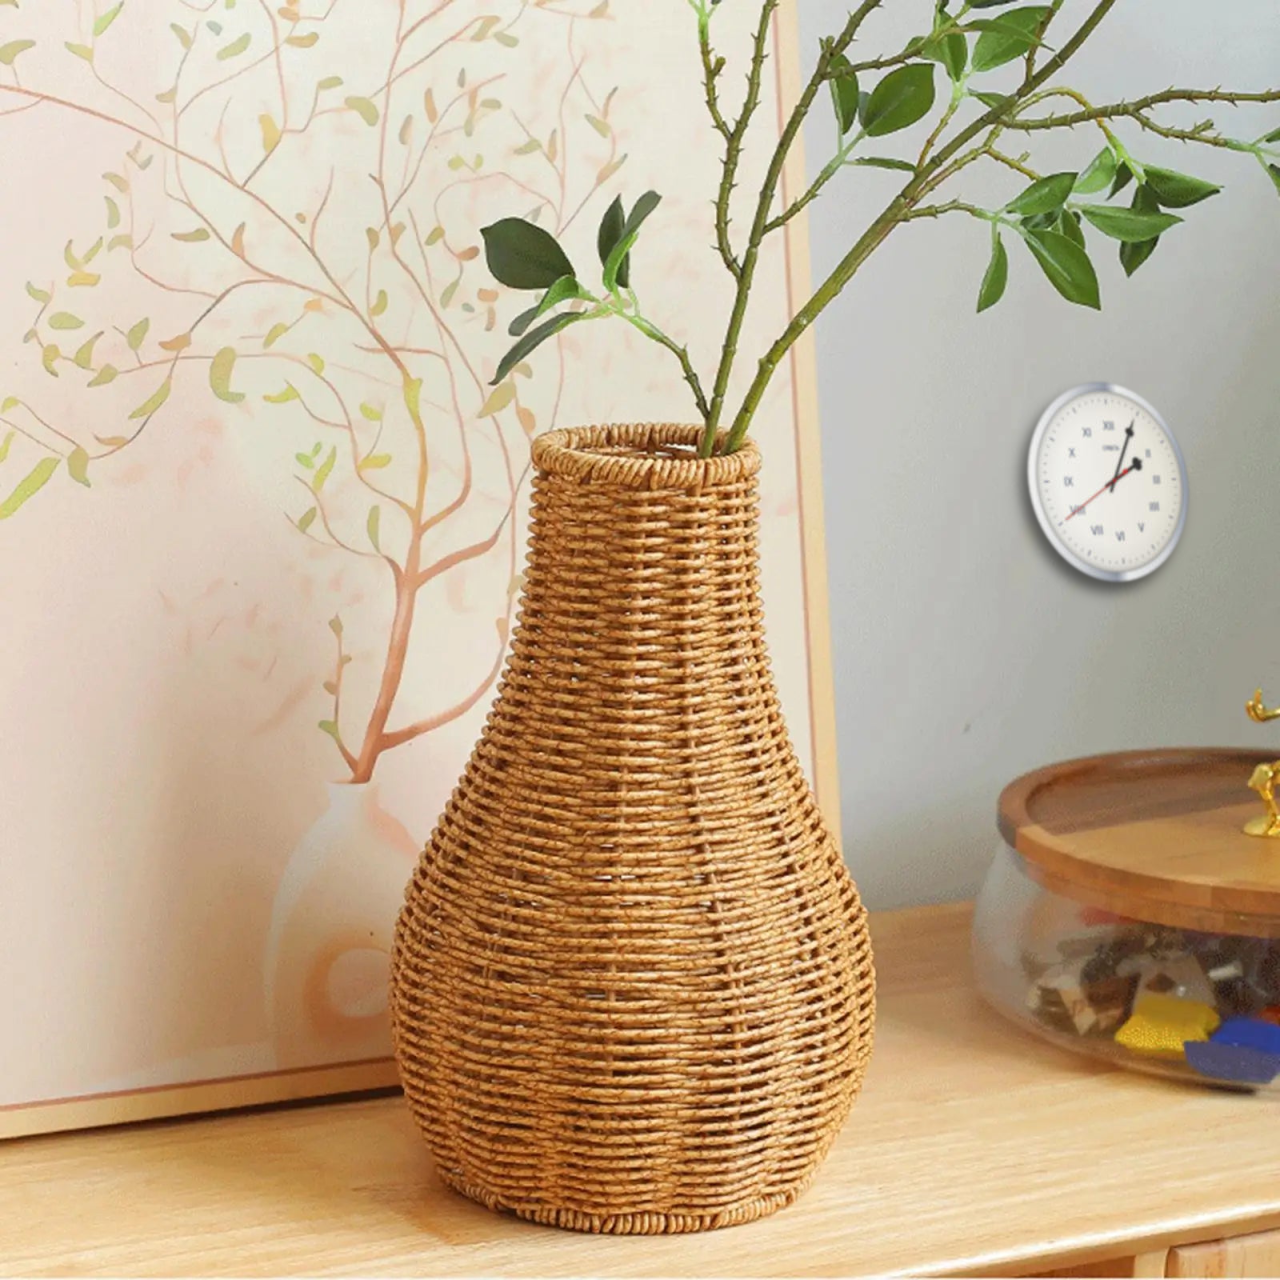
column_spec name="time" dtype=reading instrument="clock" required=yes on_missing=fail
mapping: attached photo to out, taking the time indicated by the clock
2:04:40
